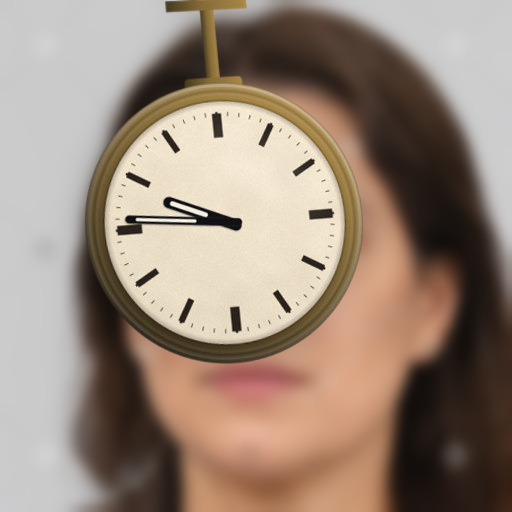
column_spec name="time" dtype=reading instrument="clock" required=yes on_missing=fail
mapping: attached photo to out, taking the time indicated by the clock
9:46
